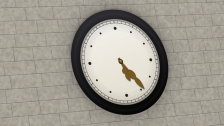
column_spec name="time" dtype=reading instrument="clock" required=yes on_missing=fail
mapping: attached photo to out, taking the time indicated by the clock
5:24
